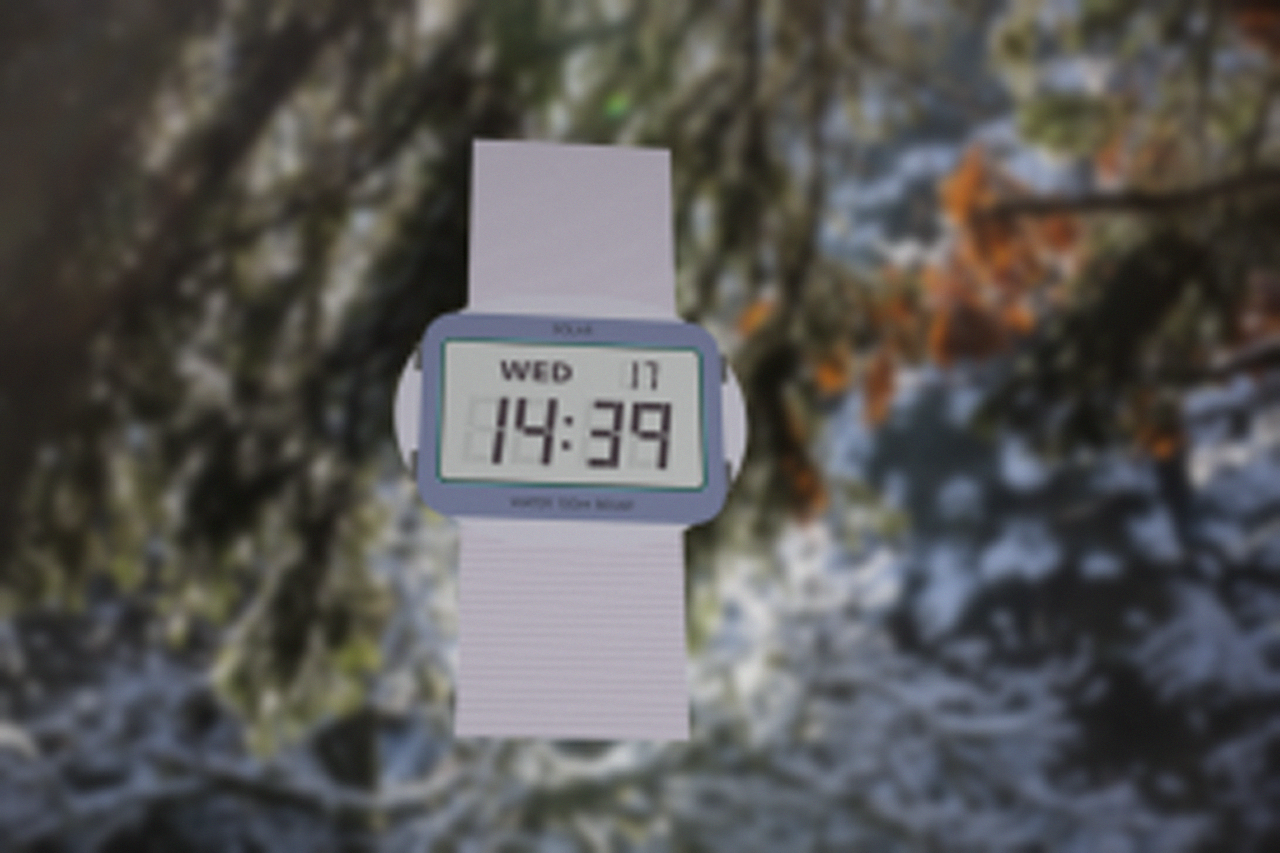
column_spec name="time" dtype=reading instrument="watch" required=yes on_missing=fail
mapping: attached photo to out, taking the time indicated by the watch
14:39
